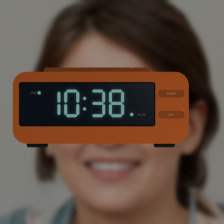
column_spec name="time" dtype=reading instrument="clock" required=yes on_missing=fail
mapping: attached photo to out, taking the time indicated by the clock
10:38
